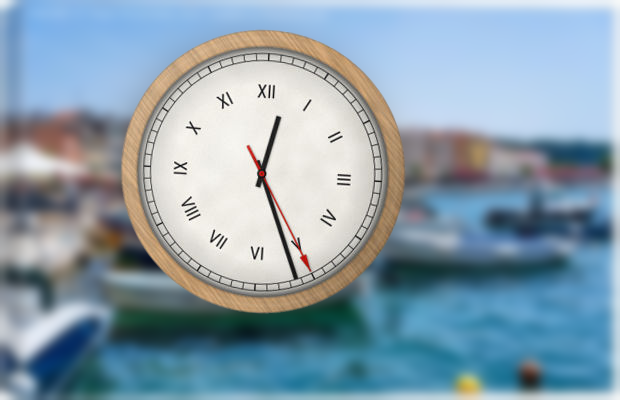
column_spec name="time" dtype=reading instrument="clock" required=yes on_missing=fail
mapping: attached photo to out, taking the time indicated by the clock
12:26:25
